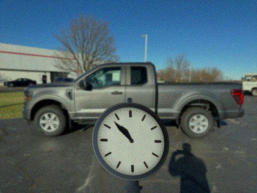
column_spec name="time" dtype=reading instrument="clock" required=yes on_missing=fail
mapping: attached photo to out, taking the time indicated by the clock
10:53
